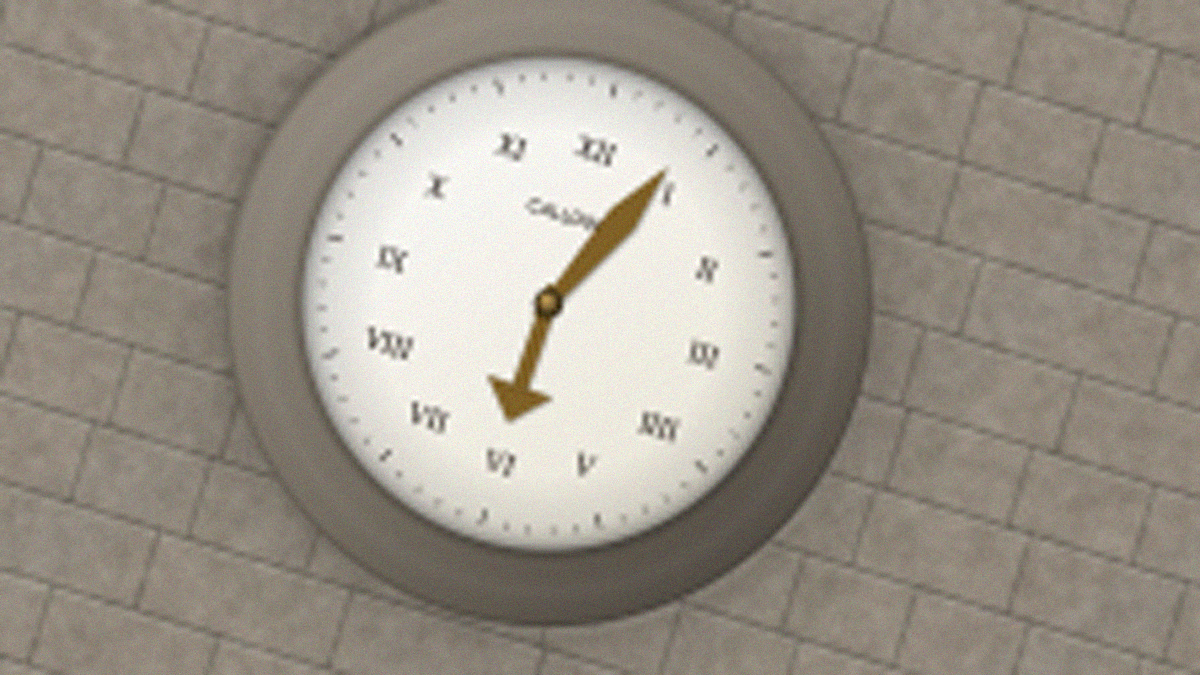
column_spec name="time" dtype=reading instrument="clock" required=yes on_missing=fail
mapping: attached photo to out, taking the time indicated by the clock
6:04
